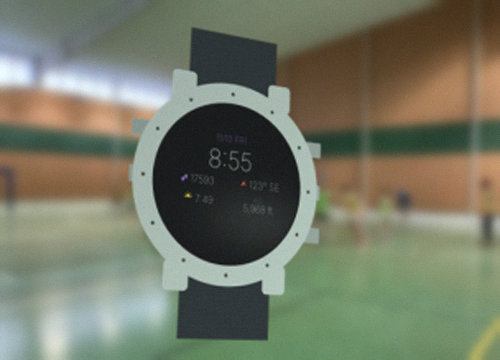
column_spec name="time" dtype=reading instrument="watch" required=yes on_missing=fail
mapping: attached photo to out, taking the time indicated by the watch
8:55
